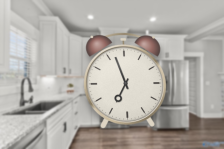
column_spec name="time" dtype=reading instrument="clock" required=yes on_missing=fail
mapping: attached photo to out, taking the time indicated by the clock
6:57
